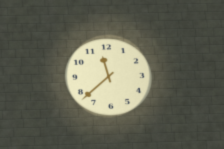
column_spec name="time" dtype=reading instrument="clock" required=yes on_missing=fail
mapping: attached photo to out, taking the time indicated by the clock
11:38
